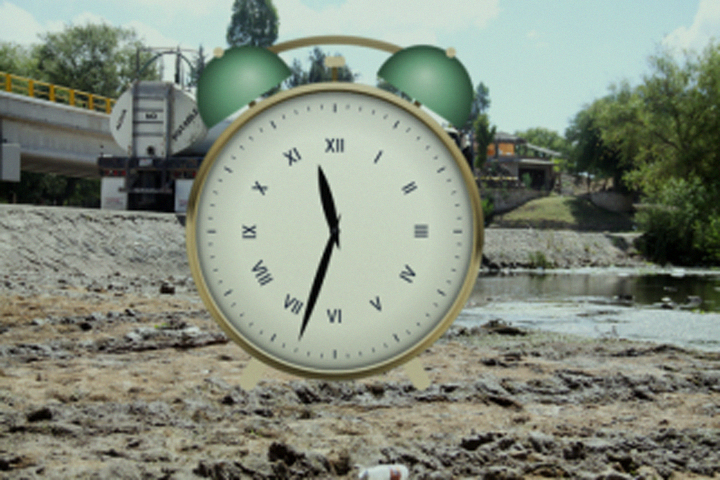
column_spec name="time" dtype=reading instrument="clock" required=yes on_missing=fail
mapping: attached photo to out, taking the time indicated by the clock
11:33
